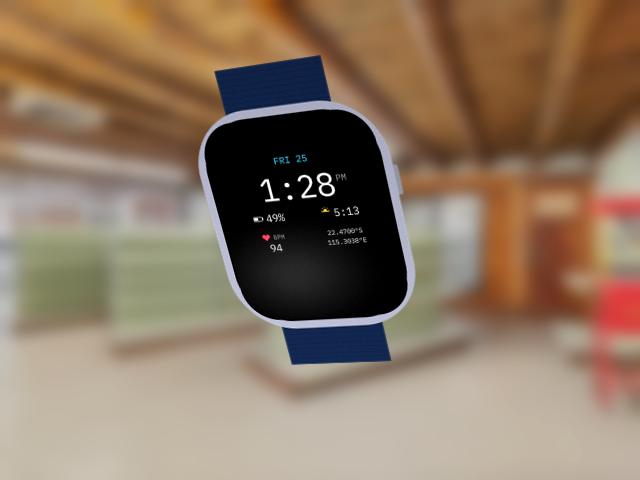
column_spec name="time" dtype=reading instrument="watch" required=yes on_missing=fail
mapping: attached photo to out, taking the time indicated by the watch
1:28
